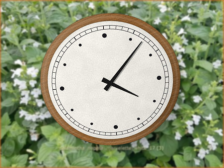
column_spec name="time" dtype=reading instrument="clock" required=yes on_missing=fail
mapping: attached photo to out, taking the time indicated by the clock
4:07
